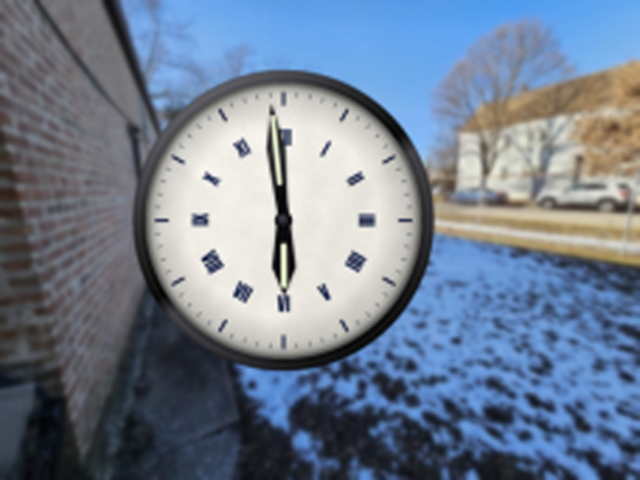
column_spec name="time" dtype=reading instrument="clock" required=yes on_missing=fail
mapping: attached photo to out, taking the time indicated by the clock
5:59
